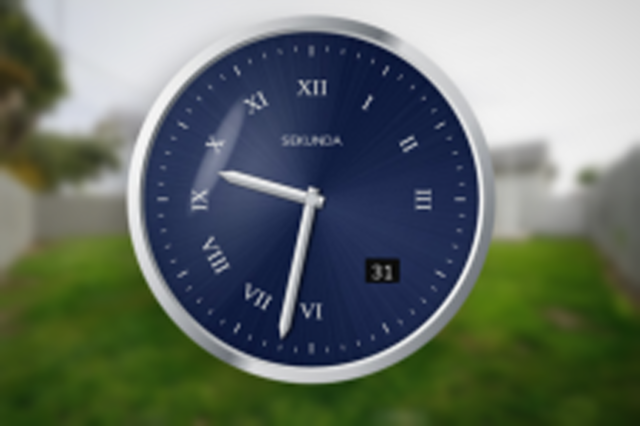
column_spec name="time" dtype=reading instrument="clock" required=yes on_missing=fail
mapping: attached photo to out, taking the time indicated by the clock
9:32
